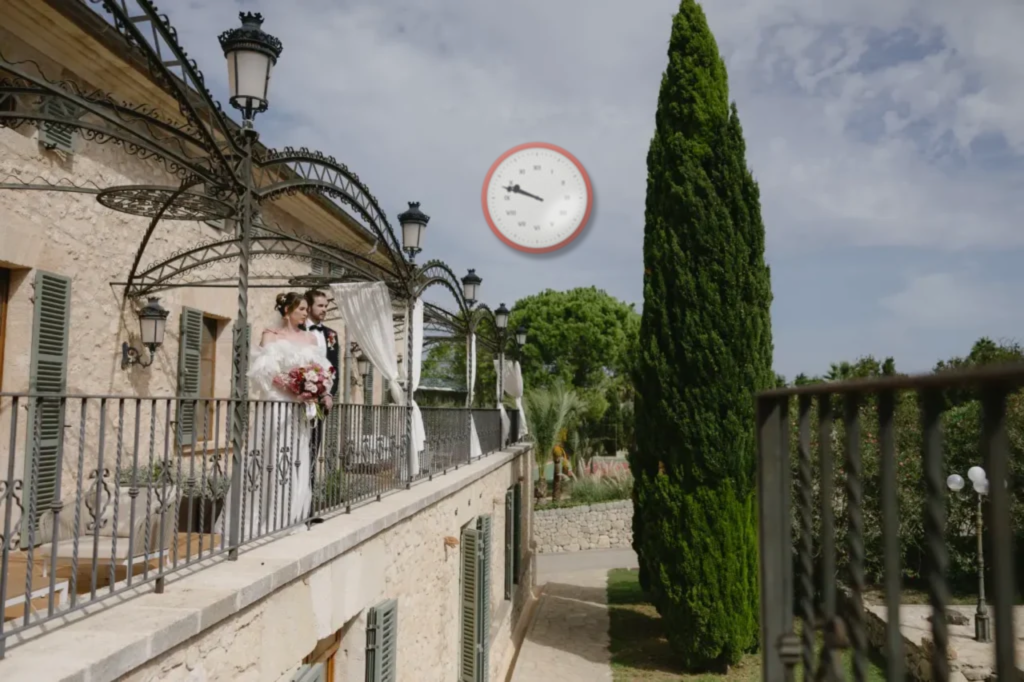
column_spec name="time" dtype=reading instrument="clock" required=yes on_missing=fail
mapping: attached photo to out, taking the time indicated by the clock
9:48
